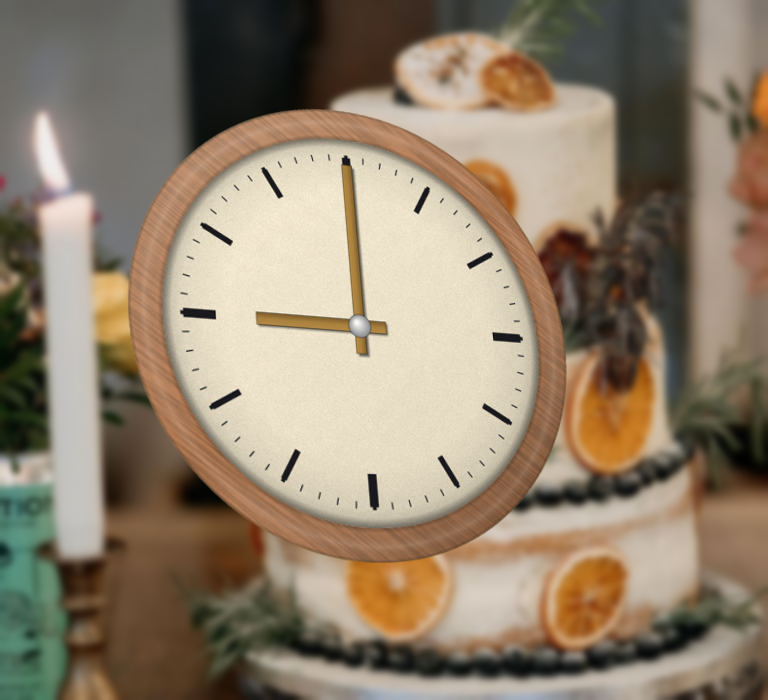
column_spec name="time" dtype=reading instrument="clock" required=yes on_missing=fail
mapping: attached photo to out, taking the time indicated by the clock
9:00
